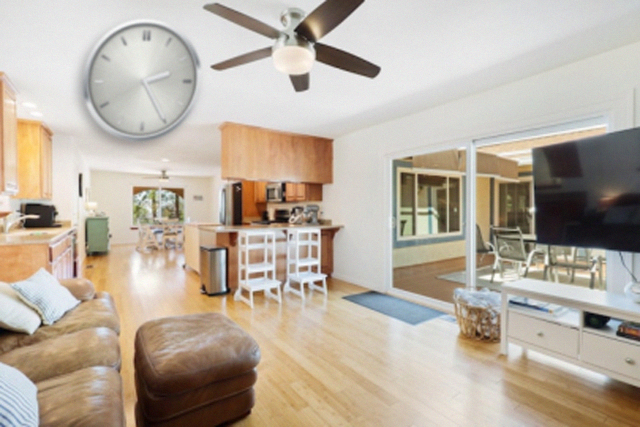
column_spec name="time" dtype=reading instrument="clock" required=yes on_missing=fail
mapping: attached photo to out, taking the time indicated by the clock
2:25
